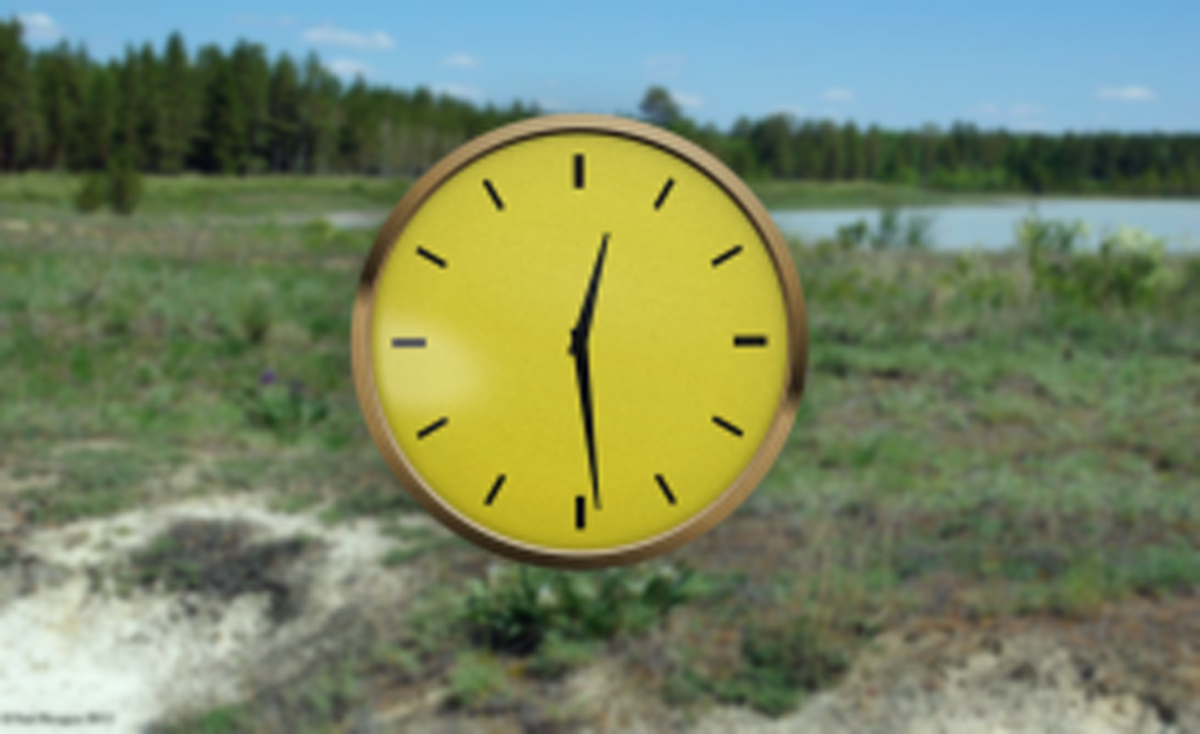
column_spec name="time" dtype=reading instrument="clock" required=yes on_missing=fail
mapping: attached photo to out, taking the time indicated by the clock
12:29
